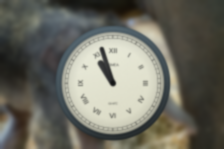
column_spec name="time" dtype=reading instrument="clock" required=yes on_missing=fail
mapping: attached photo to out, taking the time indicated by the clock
10:57
